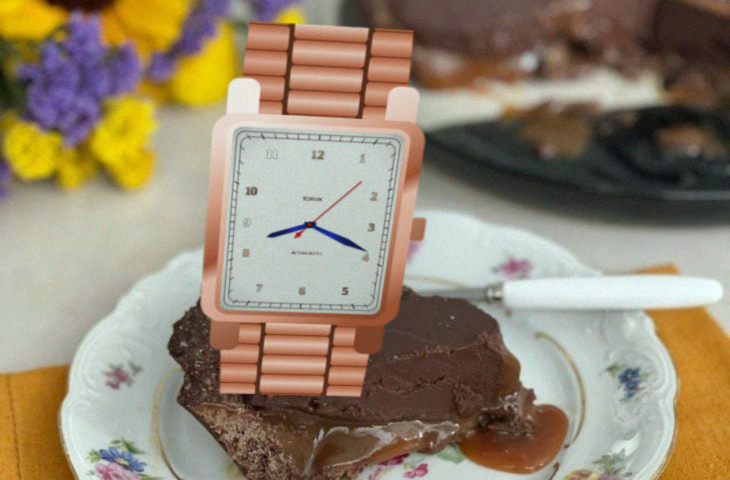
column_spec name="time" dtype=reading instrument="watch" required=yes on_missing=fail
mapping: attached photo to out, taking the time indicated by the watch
8:19:07
